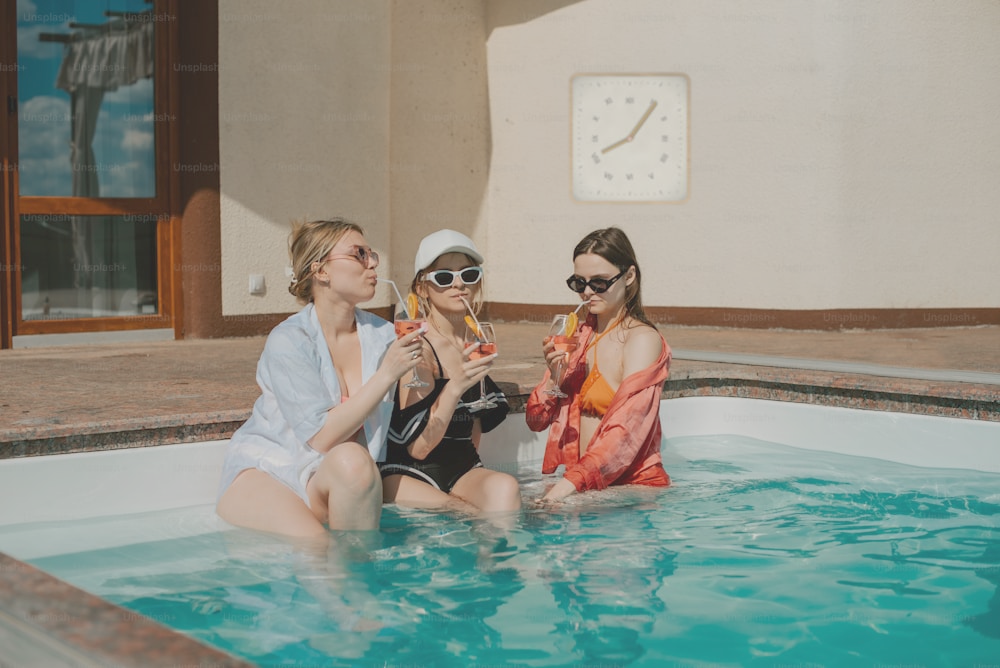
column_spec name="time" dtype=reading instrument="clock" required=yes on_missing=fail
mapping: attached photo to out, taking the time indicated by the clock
8:06
